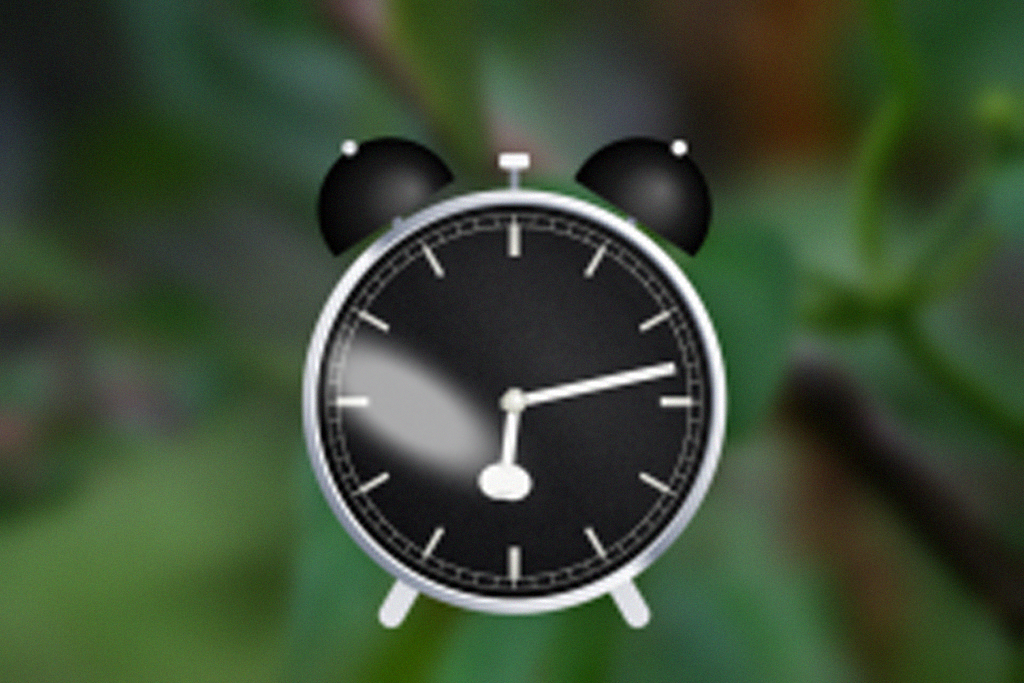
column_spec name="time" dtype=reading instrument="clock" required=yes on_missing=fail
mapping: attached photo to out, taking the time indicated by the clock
6:13
